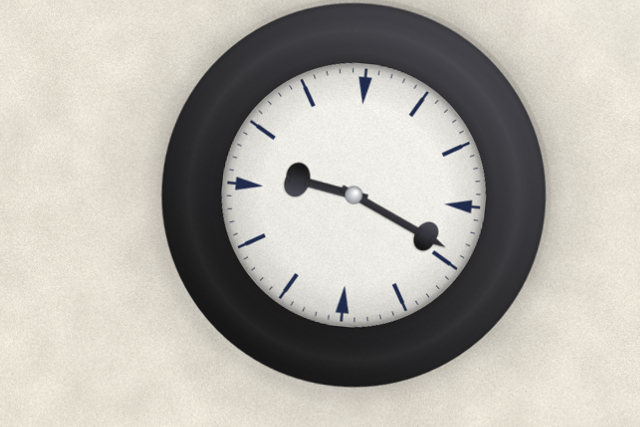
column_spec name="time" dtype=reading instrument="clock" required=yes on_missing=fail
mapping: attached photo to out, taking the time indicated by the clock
9:19
